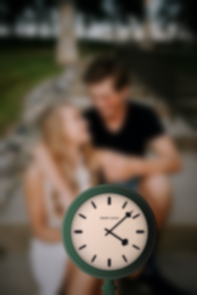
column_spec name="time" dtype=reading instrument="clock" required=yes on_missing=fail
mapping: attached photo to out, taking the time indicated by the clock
4:08
